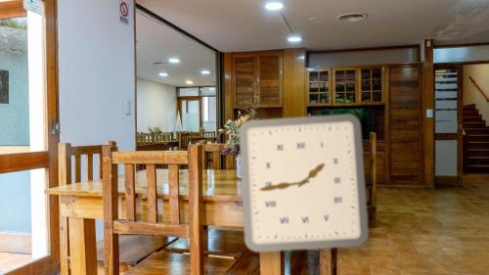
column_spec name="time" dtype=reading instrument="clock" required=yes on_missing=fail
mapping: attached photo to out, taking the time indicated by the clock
1:44
